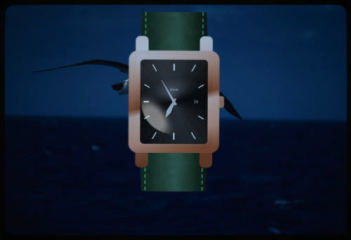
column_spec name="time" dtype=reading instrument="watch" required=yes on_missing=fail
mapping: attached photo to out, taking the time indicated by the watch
6:55
